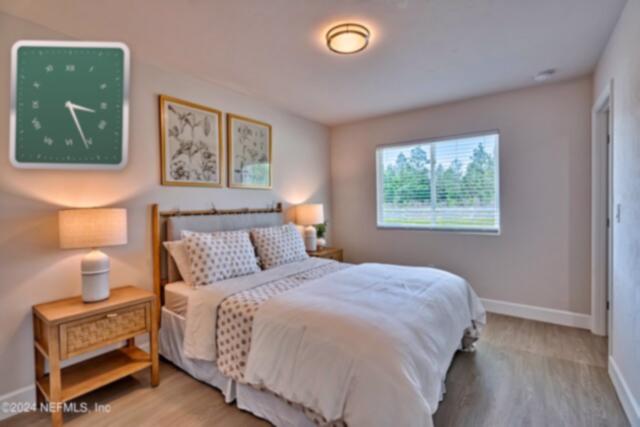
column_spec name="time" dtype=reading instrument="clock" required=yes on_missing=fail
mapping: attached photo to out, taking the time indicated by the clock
3:26
